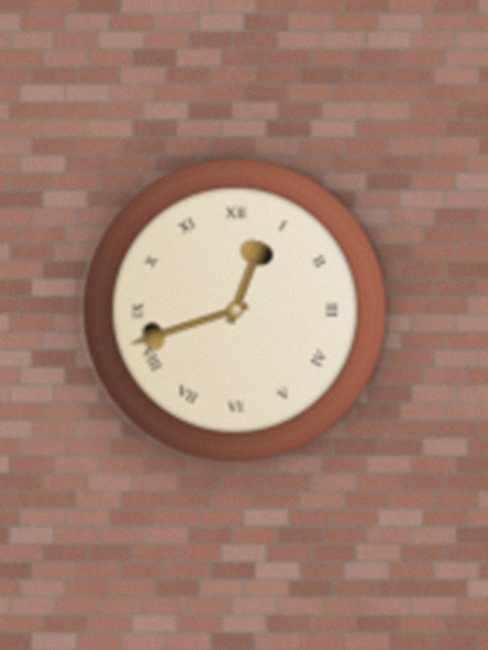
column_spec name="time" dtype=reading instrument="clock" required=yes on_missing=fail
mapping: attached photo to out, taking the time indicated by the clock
12:42
